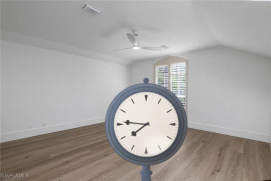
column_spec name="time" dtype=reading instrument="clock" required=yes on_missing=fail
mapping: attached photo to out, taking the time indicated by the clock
7:46
